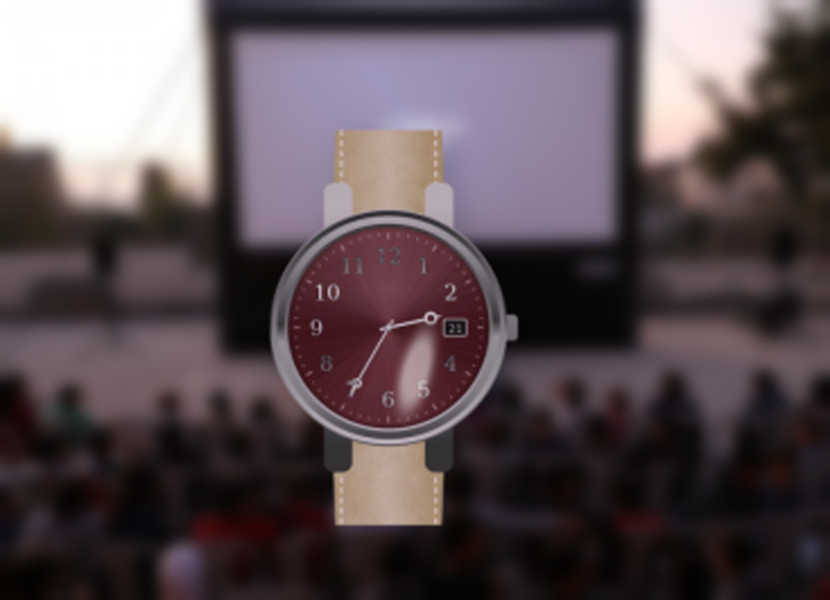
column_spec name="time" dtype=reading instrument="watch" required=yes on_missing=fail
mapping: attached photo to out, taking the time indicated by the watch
2:35
